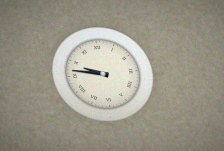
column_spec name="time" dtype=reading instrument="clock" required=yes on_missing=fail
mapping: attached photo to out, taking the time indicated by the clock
9:47
